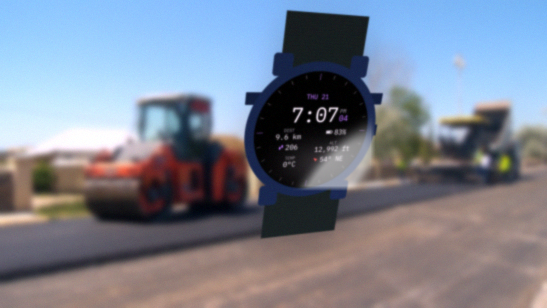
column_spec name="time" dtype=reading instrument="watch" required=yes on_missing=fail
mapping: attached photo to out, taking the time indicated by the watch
7:07
